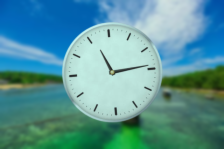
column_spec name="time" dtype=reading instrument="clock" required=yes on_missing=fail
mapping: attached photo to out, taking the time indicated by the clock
11:14
